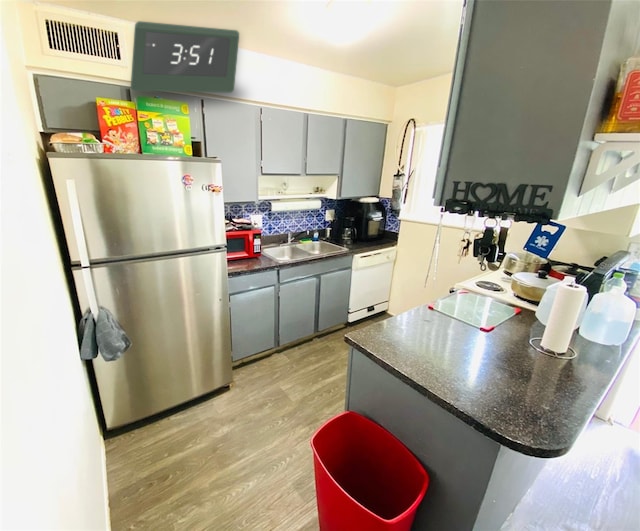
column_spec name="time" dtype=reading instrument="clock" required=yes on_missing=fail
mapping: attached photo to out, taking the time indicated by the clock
3:51
